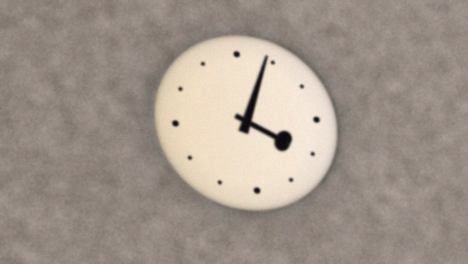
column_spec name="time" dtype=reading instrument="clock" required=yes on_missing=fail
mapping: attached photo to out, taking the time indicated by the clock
4:04
